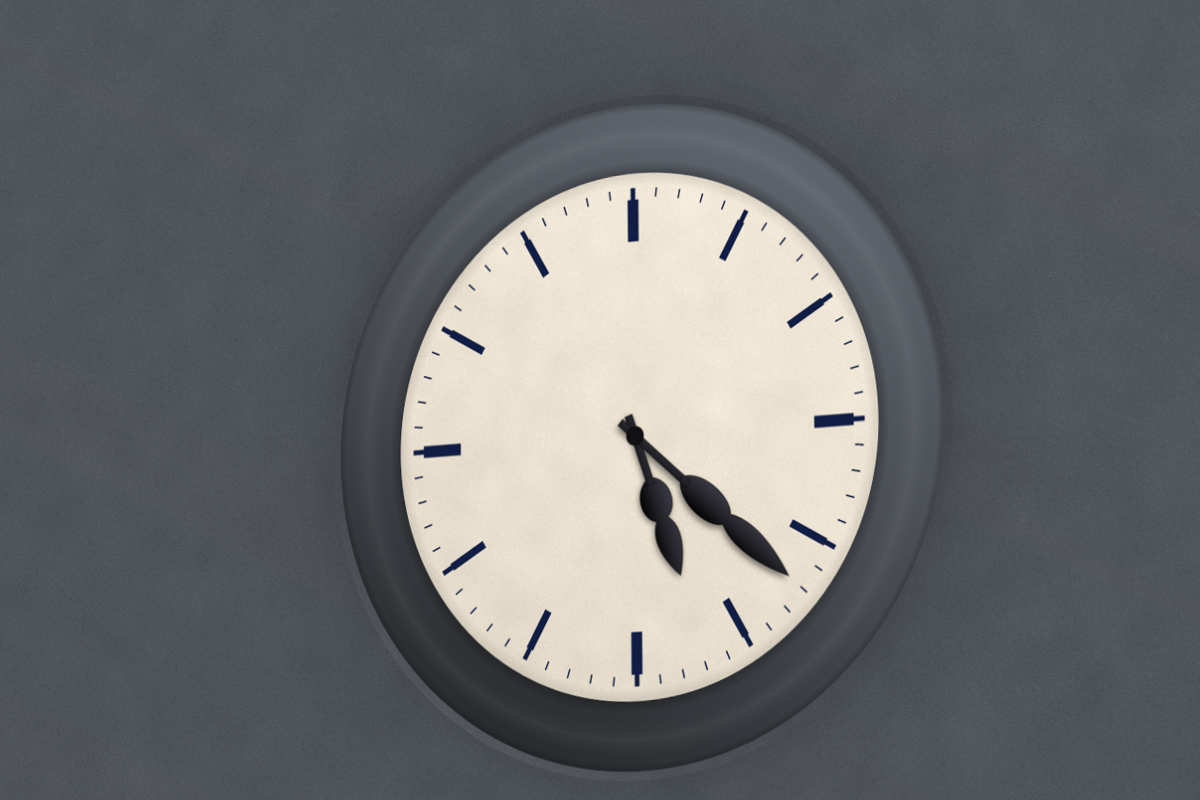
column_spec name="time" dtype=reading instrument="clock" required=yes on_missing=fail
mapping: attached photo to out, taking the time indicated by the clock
5:22
